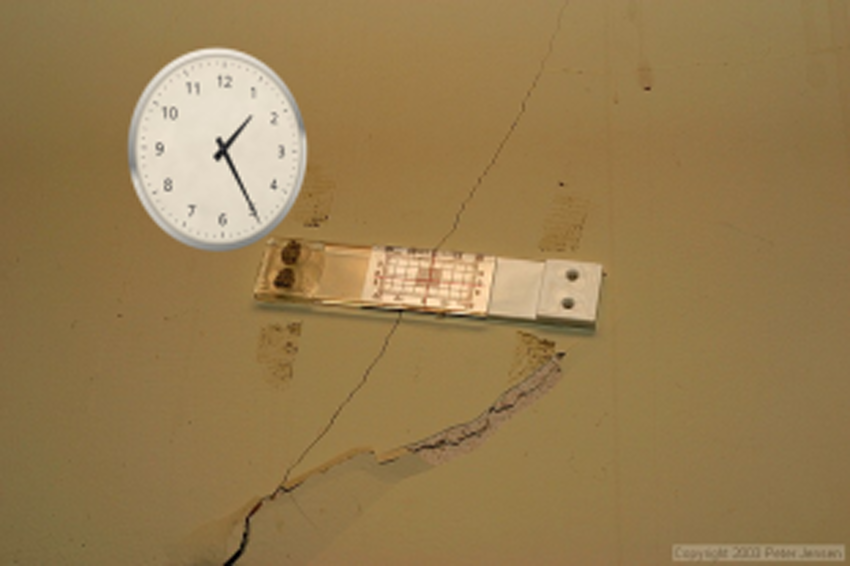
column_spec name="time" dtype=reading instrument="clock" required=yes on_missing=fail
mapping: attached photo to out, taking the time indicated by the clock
1:25
